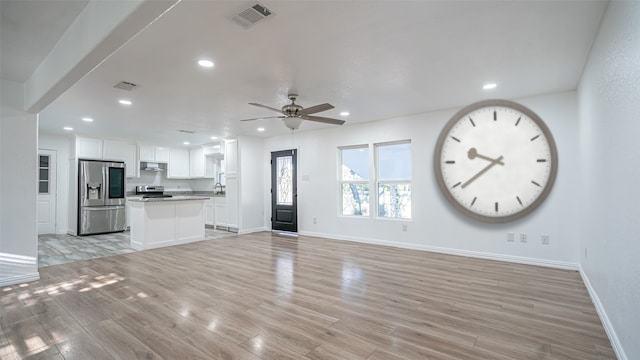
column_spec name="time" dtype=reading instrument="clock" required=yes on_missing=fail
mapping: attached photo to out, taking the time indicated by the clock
9:39
